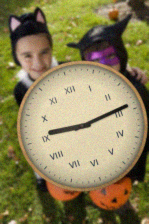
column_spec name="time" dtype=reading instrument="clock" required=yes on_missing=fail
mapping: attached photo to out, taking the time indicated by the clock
9:14
